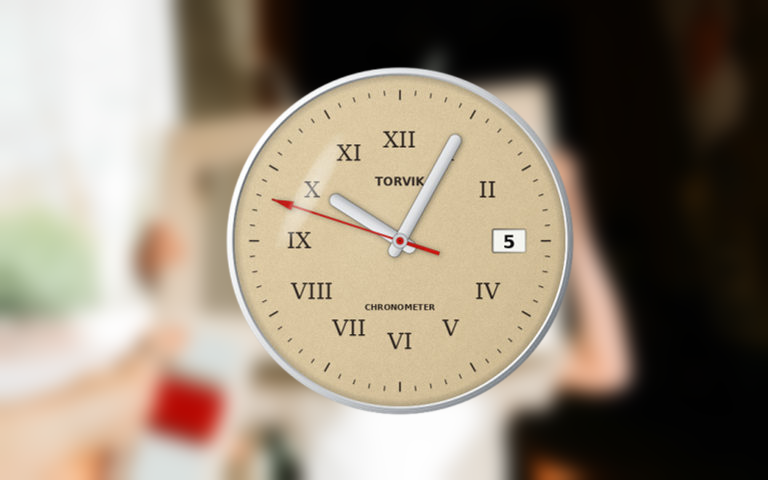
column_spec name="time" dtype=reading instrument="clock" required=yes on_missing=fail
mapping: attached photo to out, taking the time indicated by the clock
10:04:48
